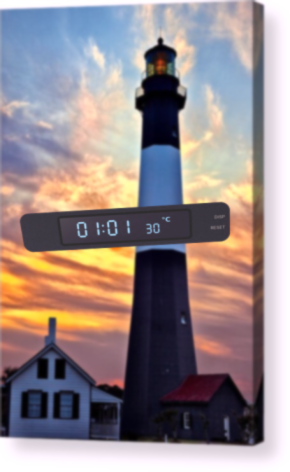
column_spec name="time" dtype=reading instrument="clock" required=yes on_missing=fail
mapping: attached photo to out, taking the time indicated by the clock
1:01
